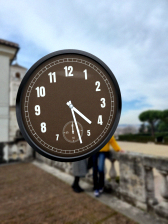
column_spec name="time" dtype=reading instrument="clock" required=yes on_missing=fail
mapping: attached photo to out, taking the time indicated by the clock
4:28
